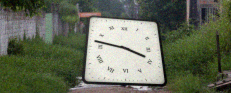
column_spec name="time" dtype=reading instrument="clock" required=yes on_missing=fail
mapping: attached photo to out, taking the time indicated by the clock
3:47
